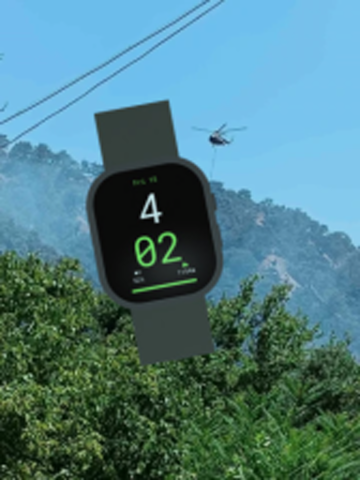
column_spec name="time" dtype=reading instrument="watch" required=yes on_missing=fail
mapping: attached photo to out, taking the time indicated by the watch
4:02
